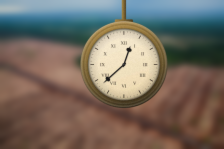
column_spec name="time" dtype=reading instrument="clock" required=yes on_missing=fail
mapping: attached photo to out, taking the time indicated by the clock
12:38
